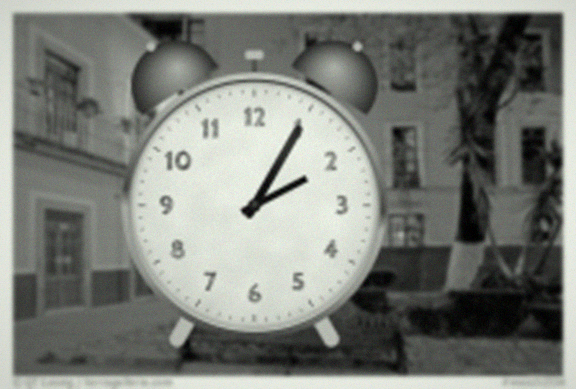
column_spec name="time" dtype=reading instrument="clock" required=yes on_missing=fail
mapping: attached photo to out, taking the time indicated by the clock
2:05
